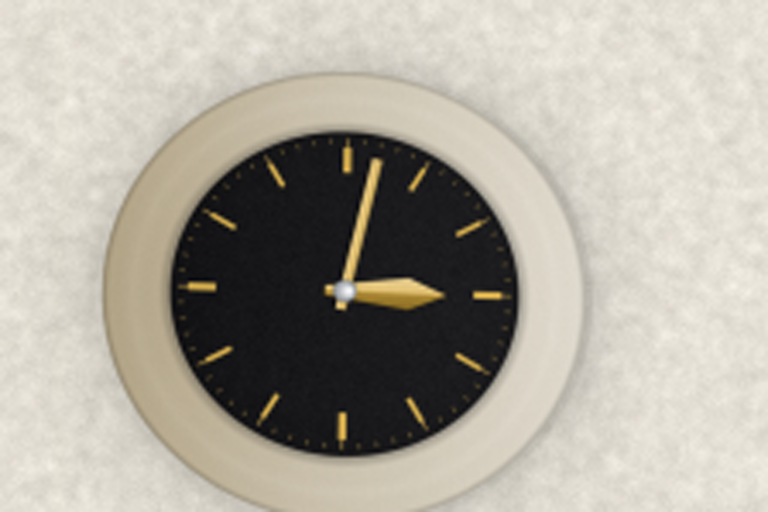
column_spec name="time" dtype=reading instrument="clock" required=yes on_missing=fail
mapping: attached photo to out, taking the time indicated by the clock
3:02
